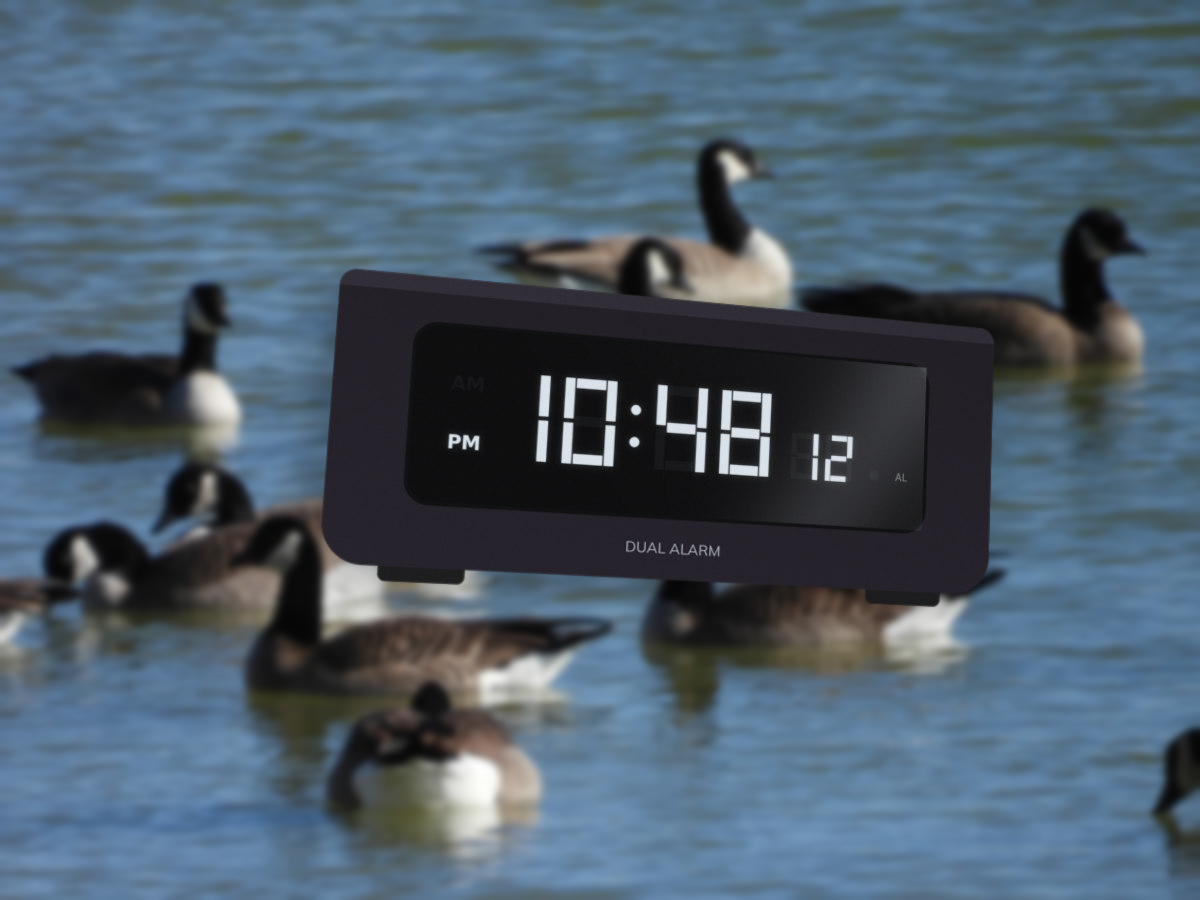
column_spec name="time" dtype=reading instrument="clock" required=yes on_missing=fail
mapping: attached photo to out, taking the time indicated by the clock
10:48:12
